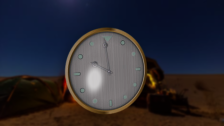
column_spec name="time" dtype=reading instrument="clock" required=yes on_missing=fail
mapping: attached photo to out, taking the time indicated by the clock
9:59
